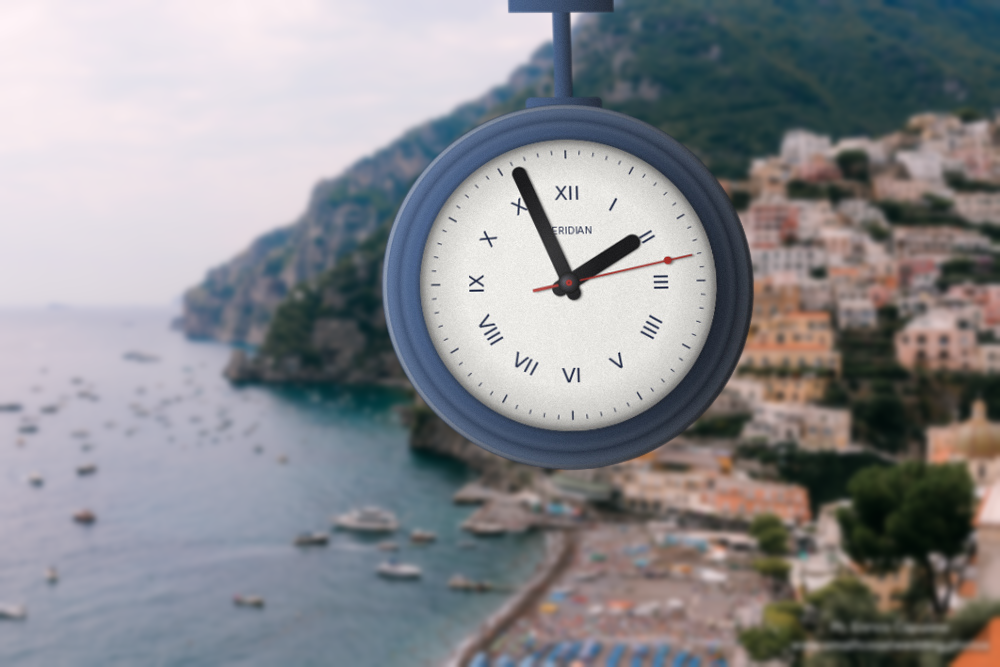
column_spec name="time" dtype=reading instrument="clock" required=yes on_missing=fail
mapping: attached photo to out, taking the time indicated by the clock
1:56:13
